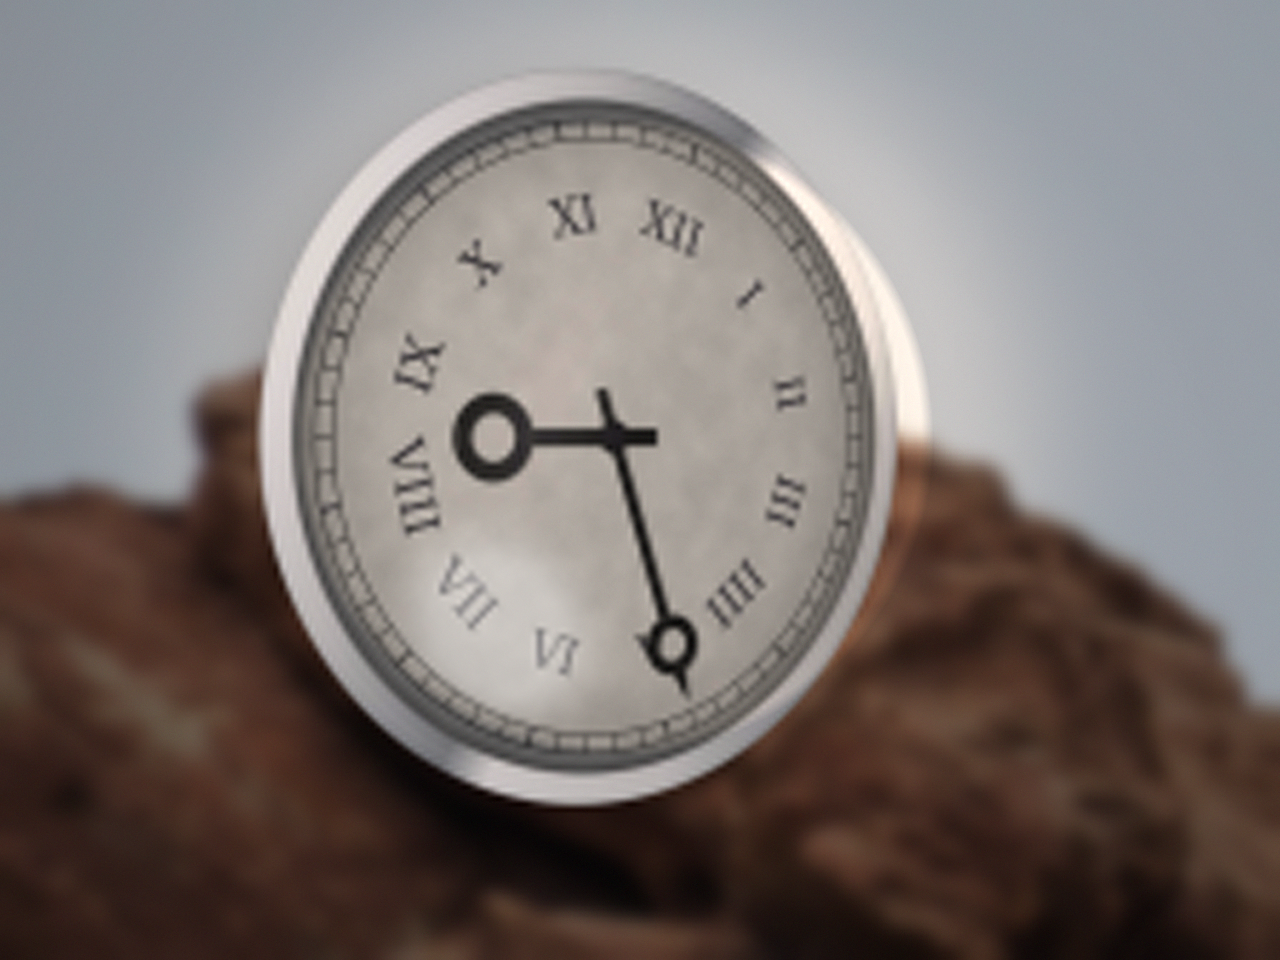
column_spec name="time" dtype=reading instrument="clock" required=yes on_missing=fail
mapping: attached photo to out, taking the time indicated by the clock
8:24
